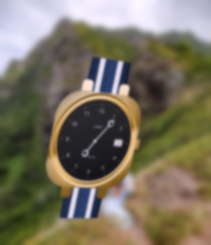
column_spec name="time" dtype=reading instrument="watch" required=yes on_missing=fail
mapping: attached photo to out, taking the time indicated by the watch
7:06
